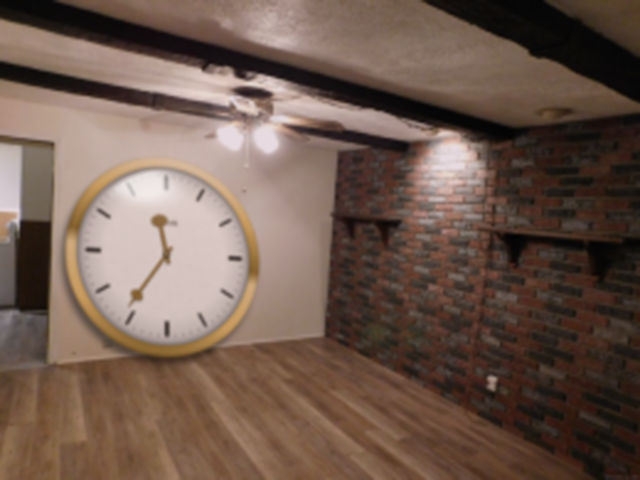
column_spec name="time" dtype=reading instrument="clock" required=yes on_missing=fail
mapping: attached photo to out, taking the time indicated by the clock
11:36
